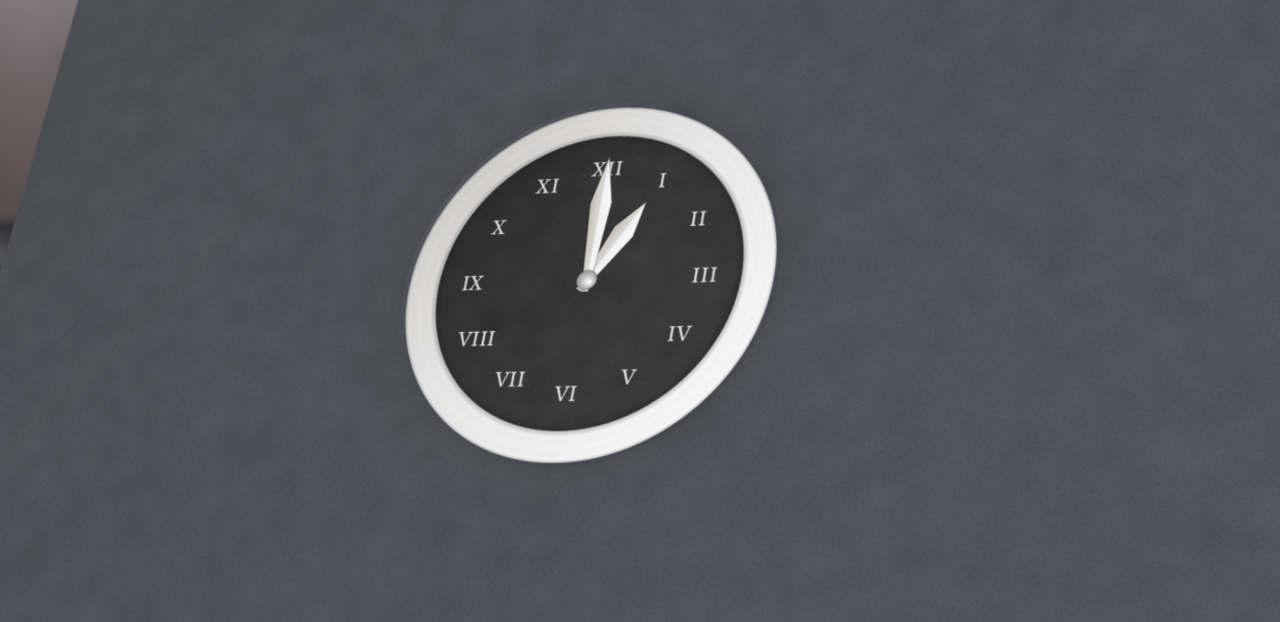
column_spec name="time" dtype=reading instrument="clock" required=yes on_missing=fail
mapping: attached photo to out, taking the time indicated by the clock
1:00
